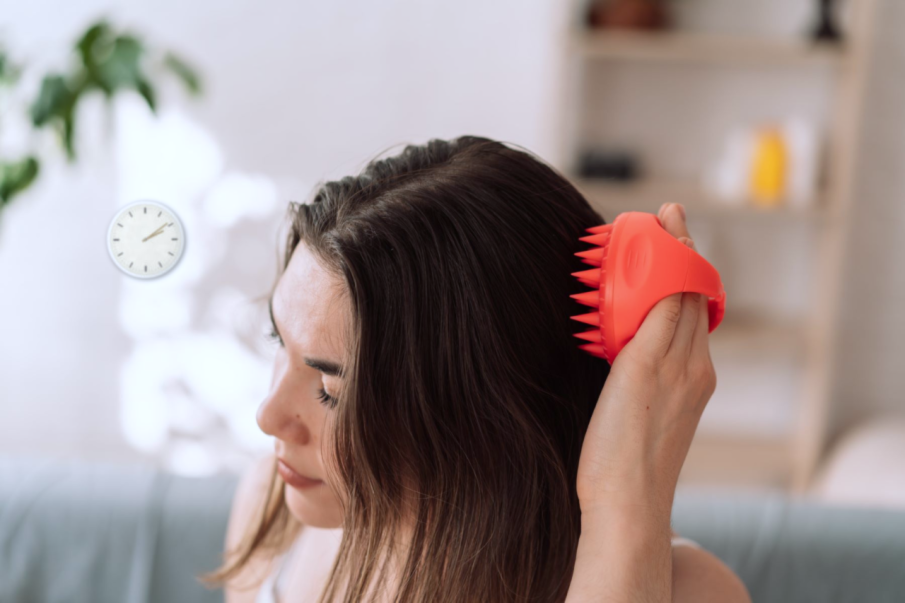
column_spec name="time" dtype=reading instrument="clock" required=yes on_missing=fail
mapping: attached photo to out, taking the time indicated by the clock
2:09
